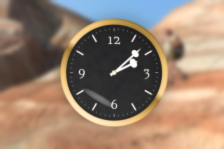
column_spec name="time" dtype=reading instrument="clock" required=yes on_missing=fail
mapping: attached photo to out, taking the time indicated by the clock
2:08
